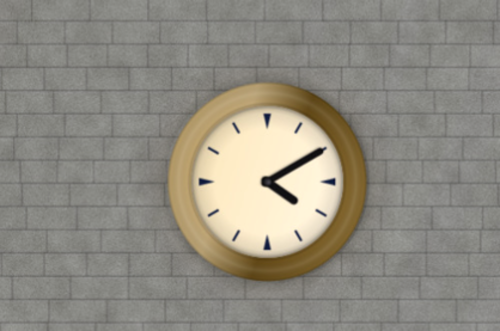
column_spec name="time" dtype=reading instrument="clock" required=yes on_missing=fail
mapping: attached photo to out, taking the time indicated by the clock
4:10
